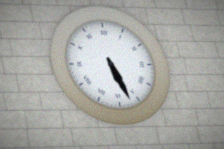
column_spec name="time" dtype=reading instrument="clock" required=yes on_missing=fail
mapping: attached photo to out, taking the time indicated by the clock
5:27
